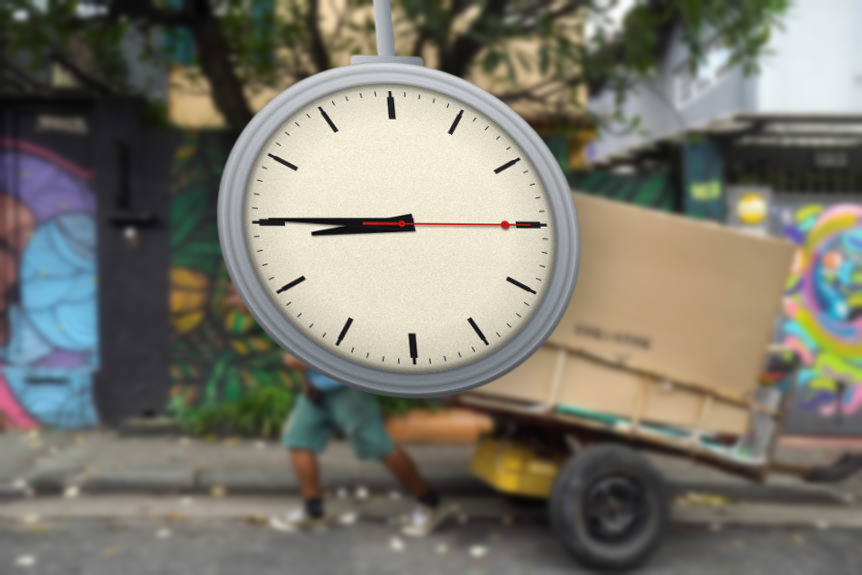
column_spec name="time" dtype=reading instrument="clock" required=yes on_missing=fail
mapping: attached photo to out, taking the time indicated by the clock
8:45:15
